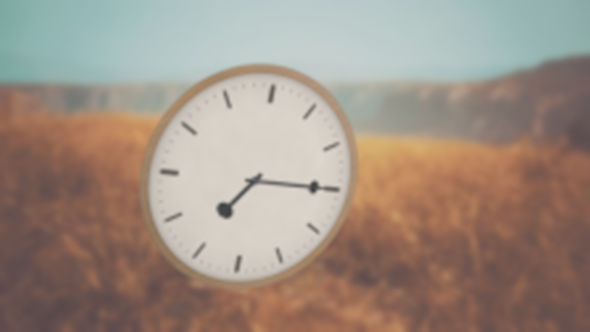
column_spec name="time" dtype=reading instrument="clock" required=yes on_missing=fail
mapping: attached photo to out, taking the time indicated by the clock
7:15
